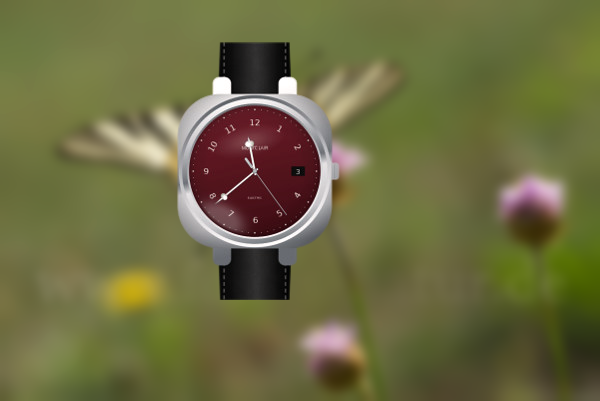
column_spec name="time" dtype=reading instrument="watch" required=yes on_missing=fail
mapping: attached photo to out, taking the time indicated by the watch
11:38:24
